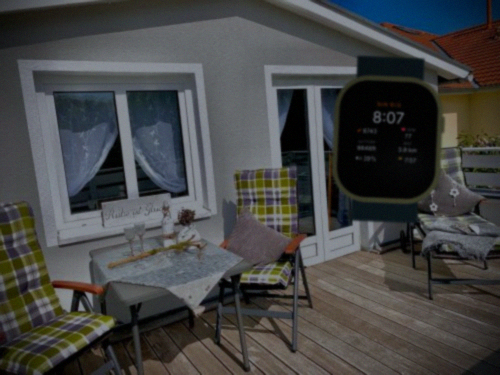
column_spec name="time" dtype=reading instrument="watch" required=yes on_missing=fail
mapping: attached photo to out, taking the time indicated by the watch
8:07
